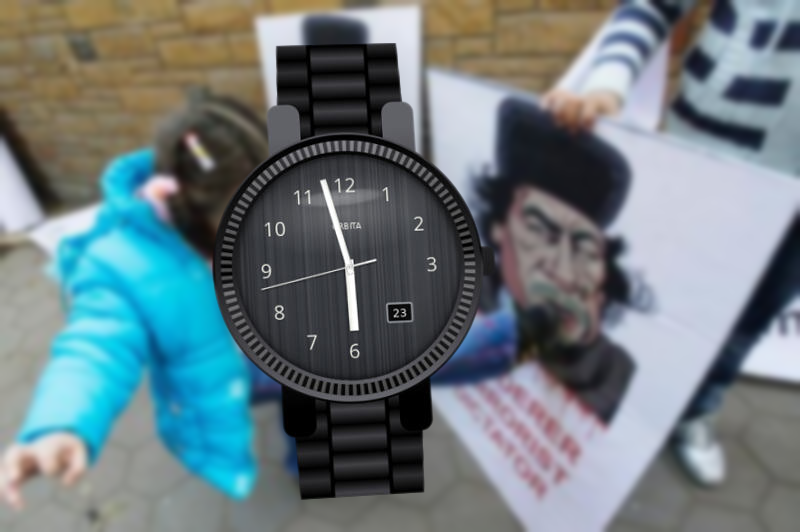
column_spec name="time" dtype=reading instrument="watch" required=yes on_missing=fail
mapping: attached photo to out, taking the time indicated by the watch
5:57:43
